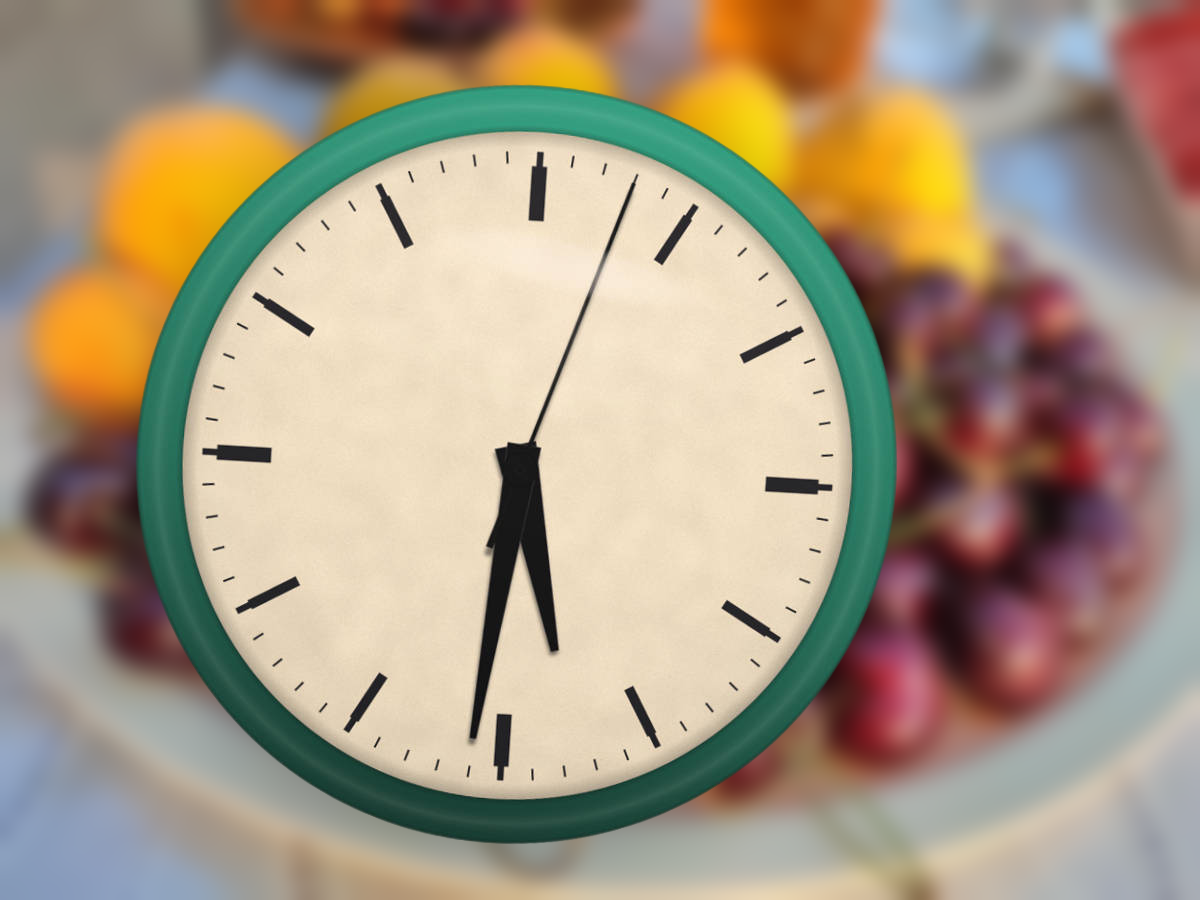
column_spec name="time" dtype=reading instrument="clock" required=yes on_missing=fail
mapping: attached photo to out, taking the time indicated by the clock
5:31:03
